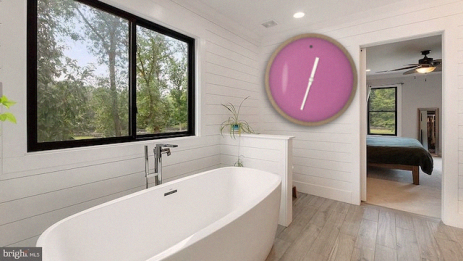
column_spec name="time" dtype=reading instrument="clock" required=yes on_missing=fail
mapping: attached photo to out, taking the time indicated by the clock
12:33
